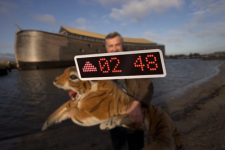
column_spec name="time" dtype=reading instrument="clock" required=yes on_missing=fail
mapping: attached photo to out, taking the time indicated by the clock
2:48
